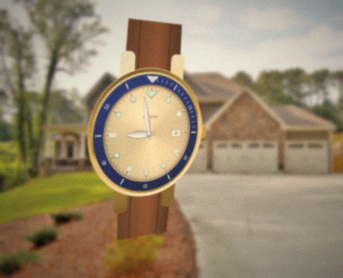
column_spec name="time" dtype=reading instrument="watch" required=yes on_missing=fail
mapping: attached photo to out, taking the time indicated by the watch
8:58
